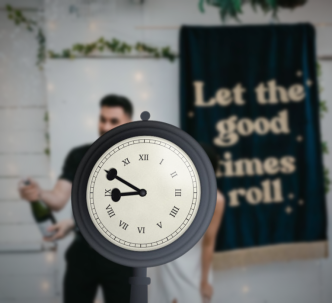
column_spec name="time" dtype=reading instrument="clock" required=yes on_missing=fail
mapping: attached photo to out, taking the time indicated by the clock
8:50
